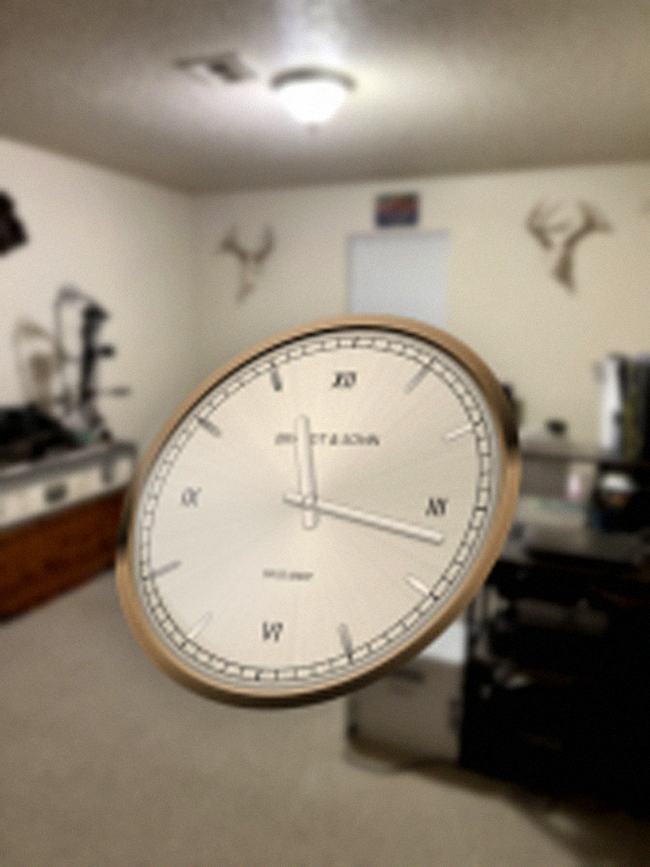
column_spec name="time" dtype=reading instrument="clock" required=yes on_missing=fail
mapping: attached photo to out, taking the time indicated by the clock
11:17
